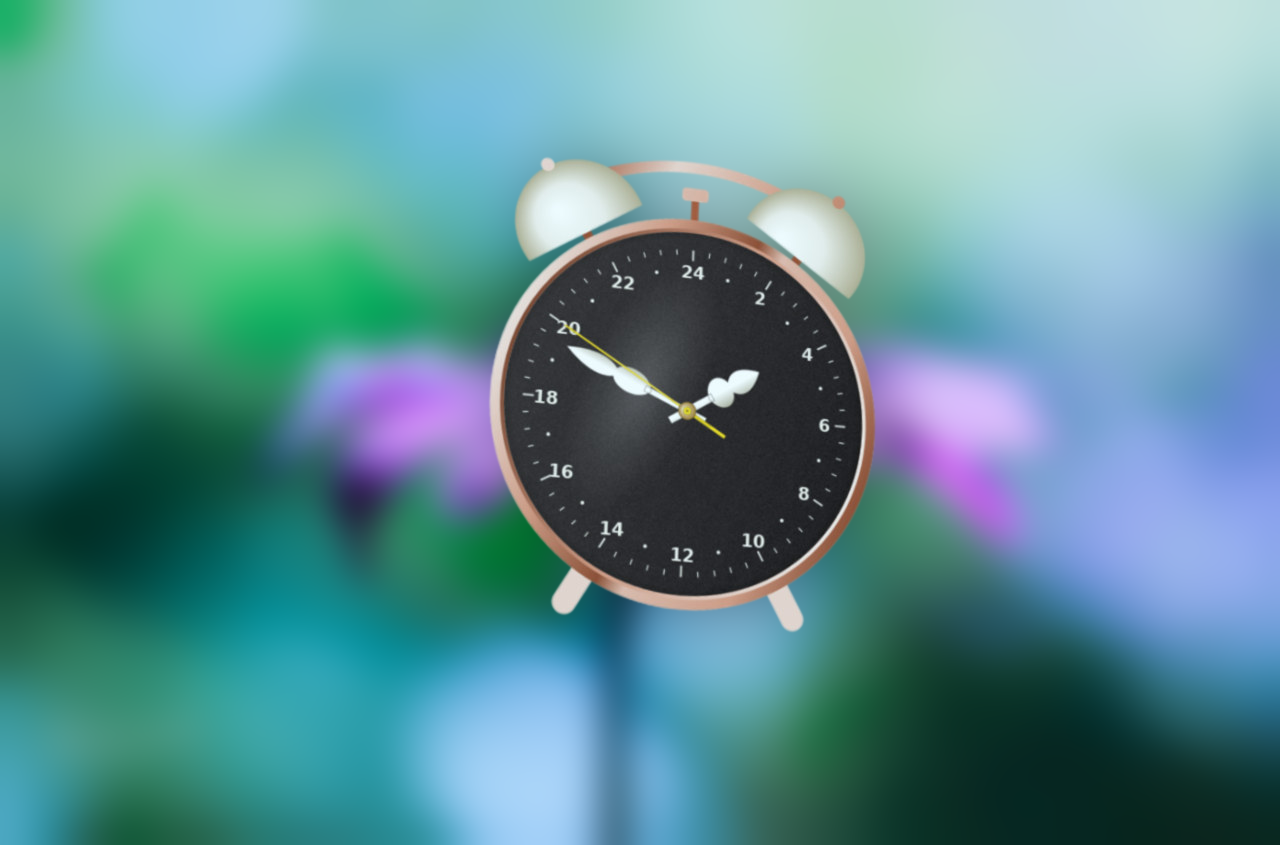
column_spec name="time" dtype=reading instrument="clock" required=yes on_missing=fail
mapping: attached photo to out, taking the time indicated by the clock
3:48:50
